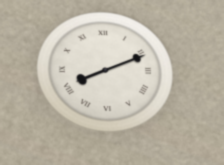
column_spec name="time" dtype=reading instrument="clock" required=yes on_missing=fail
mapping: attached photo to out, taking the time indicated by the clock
8:11
